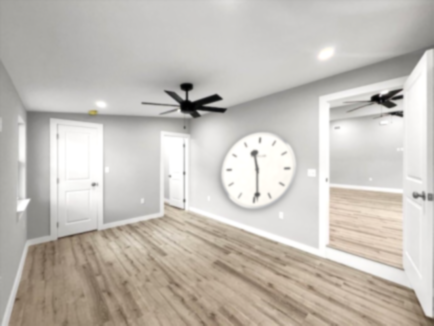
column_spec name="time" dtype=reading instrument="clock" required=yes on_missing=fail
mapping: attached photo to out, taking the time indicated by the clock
11:29
